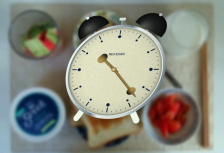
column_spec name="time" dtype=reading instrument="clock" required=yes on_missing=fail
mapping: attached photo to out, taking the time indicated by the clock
10:23
